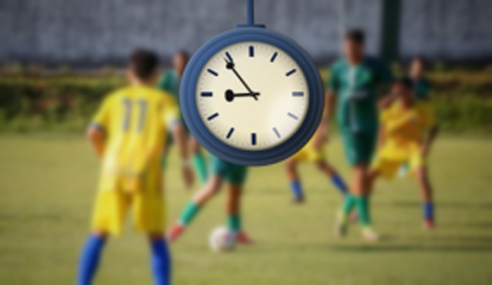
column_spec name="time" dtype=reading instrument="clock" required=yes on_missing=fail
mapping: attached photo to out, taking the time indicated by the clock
8:54
